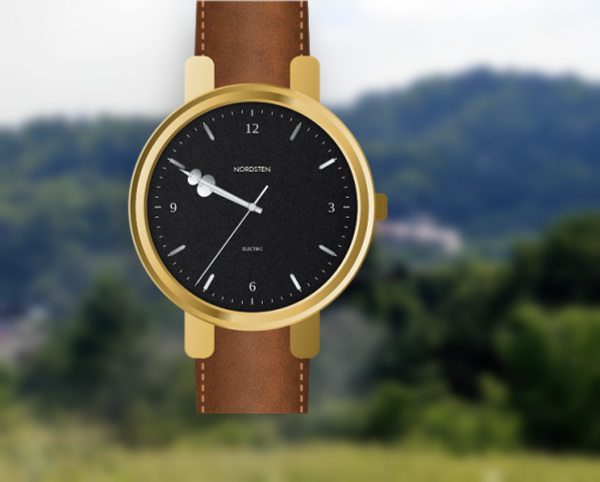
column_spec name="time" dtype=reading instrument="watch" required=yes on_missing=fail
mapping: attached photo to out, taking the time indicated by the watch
9:49:36
